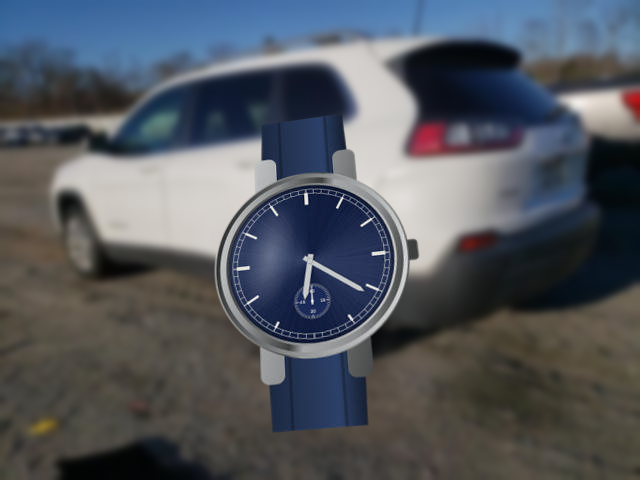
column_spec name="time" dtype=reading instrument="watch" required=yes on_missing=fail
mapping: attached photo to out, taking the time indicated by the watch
6:21
